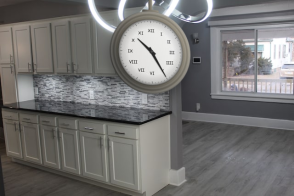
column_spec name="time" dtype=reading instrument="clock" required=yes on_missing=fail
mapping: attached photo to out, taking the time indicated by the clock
10:25
